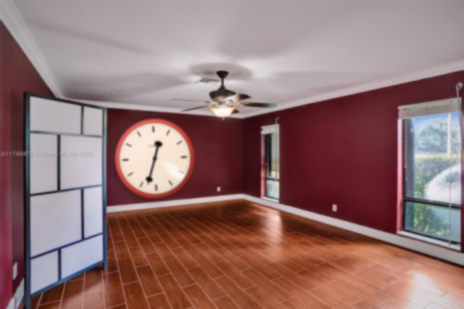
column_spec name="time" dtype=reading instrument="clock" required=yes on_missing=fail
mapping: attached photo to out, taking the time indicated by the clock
12:33
